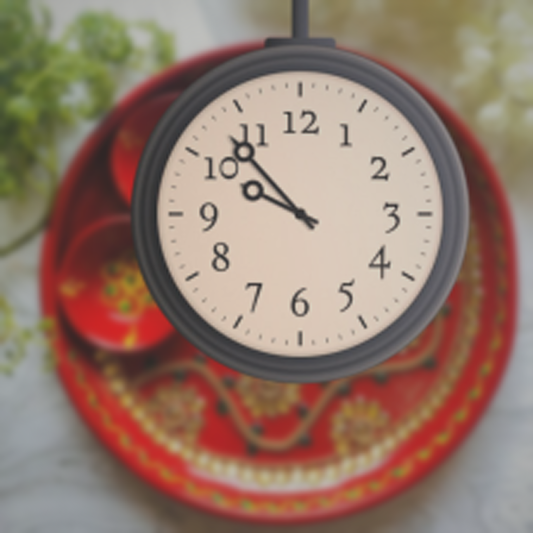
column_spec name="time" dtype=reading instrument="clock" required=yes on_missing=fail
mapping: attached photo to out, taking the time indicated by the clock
9:53
